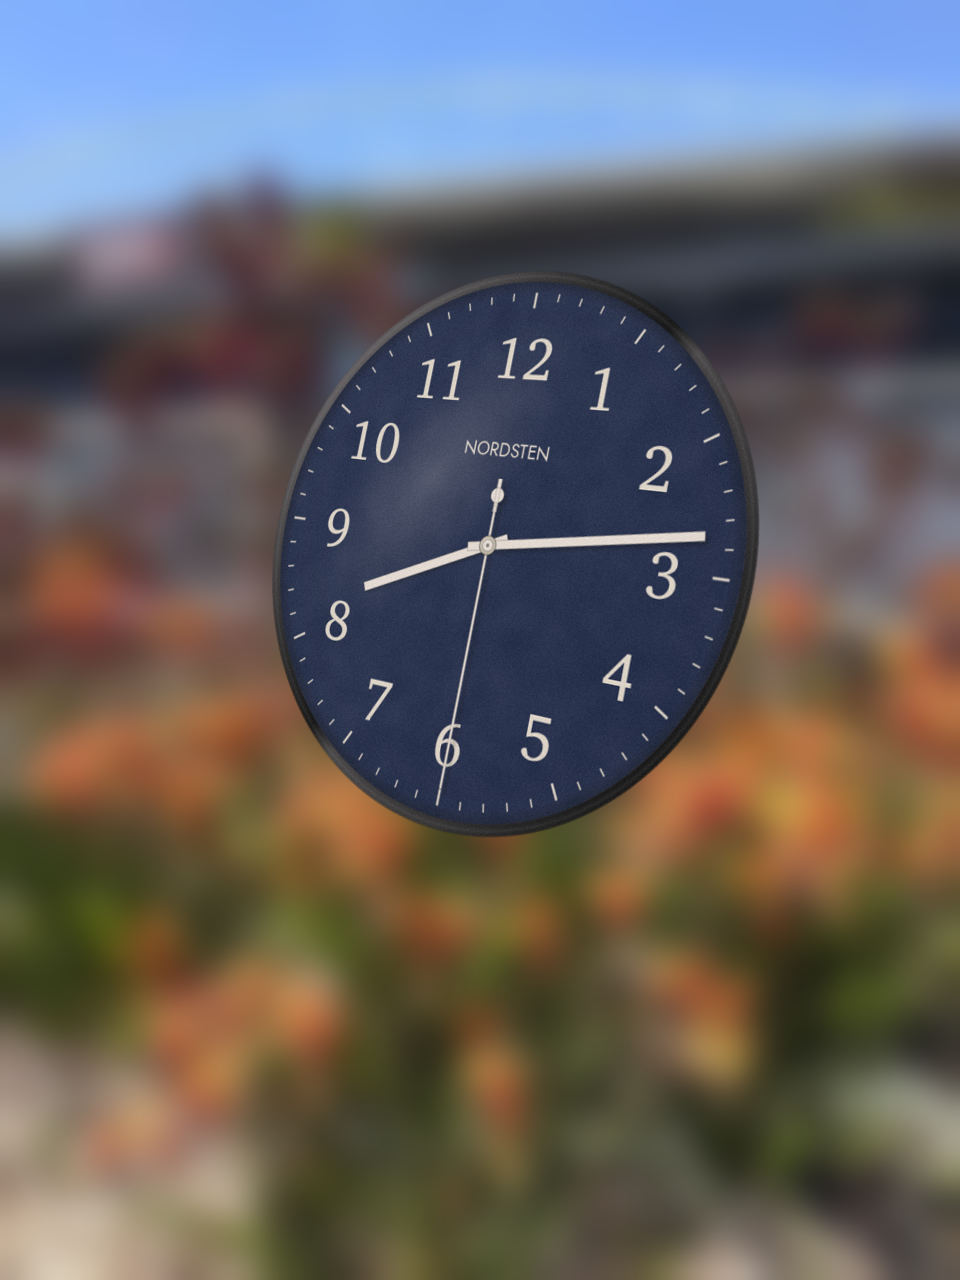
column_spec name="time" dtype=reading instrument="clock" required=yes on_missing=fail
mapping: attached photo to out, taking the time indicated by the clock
8:13:30
